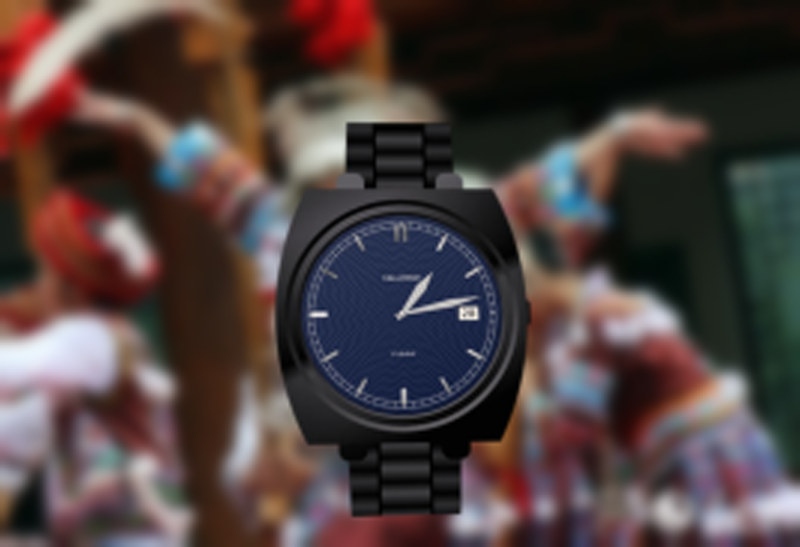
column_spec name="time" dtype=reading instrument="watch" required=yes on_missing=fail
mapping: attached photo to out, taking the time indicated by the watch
1:13
